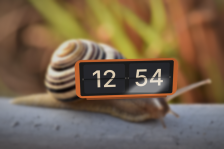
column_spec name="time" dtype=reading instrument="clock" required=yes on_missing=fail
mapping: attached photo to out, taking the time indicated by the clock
12:54
